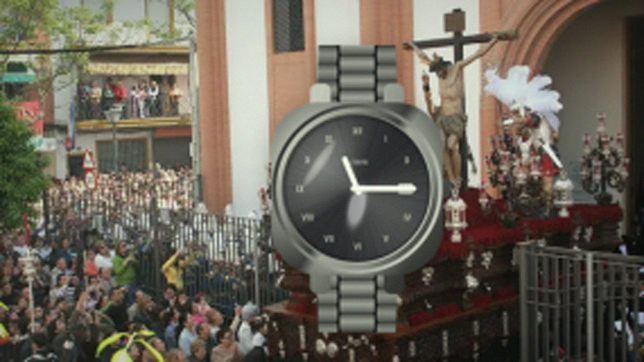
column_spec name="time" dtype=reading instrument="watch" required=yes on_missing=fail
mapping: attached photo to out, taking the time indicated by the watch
11:15
